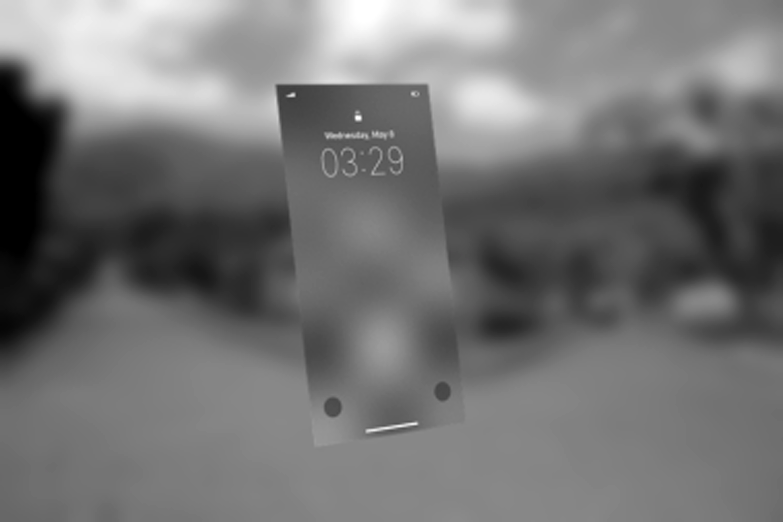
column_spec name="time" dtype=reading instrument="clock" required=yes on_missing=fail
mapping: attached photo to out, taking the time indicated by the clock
3:29
